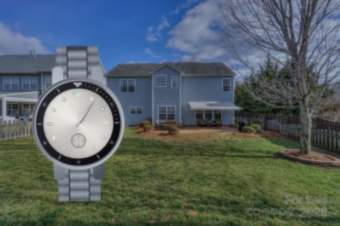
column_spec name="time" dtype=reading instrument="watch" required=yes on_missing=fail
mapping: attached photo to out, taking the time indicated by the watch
1:06
